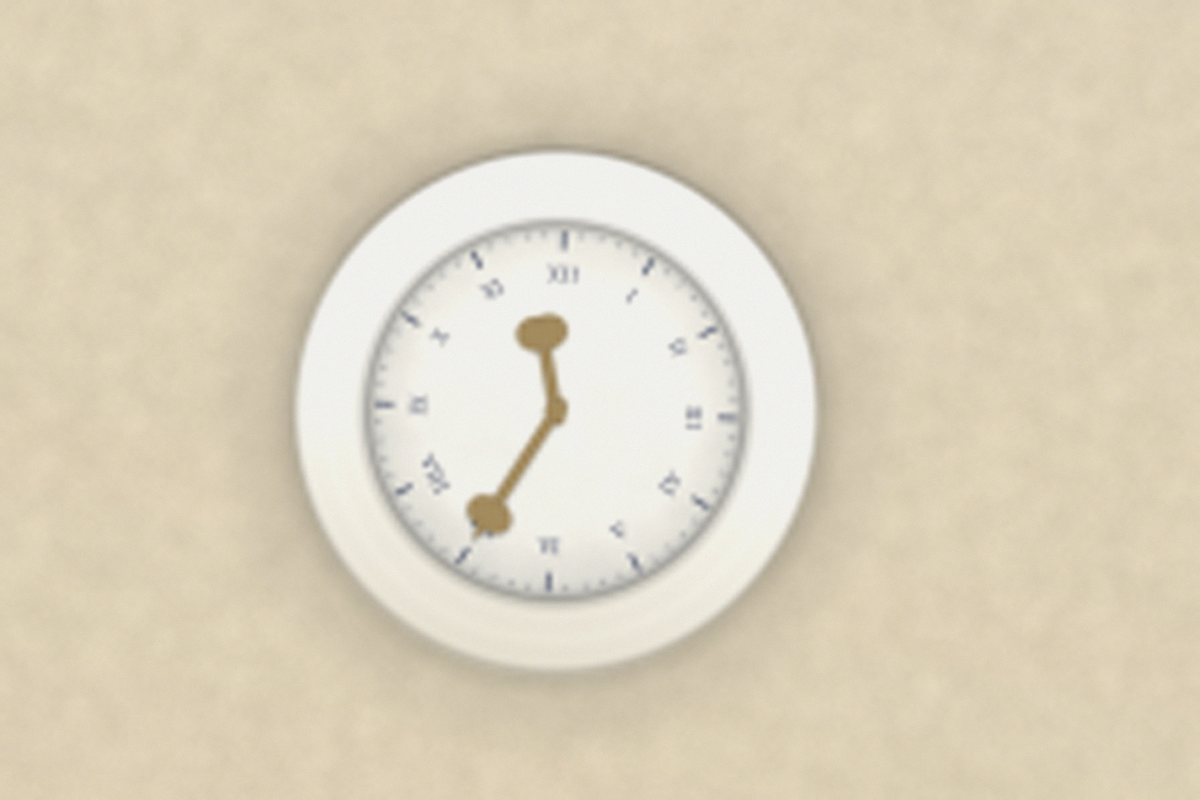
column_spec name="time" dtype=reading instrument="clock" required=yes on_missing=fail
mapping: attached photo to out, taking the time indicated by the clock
11:35
